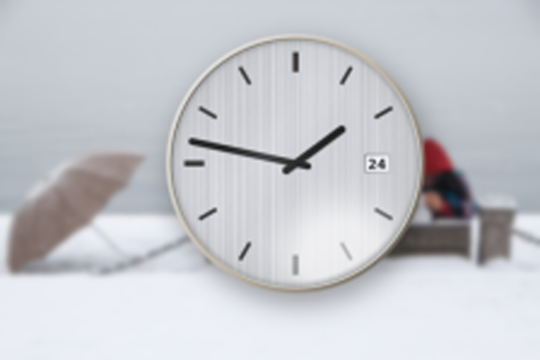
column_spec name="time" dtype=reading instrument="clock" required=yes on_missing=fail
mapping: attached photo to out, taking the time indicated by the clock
1:47
